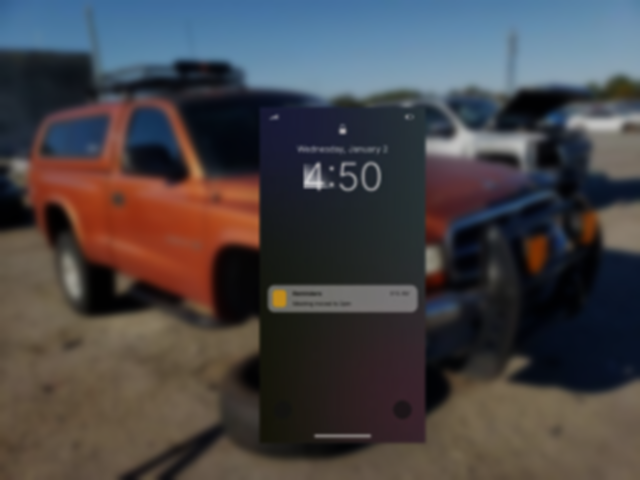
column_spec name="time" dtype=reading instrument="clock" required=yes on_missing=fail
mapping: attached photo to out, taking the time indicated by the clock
4:50
